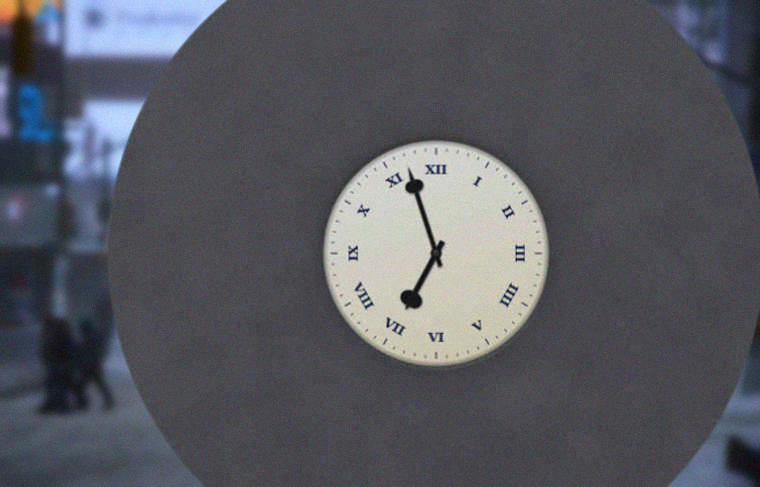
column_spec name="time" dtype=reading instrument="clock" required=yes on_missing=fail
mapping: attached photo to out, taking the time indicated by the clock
6:57
